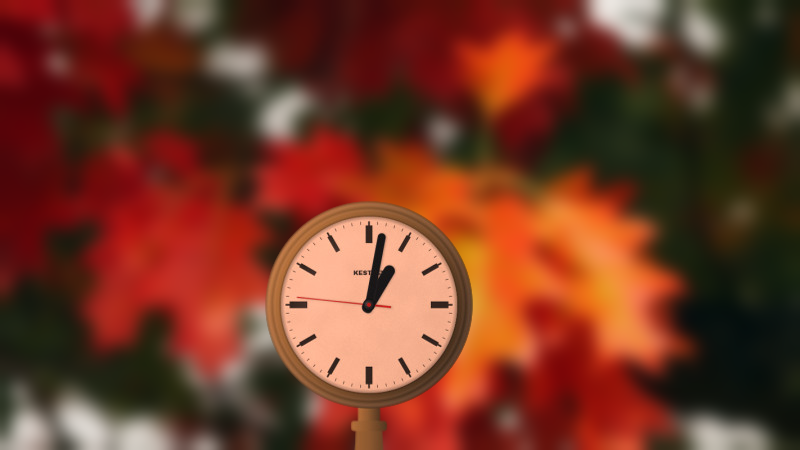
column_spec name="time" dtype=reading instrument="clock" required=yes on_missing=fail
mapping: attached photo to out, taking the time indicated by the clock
1:01:46
